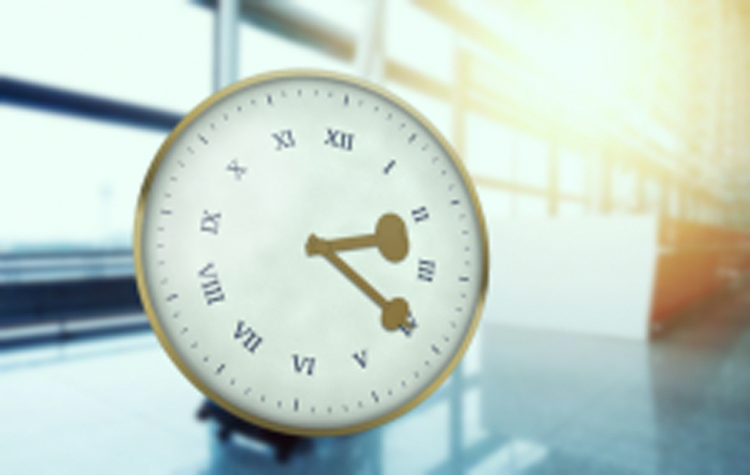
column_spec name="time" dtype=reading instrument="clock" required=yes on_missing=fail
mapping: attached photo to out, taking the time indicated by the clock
2:20
